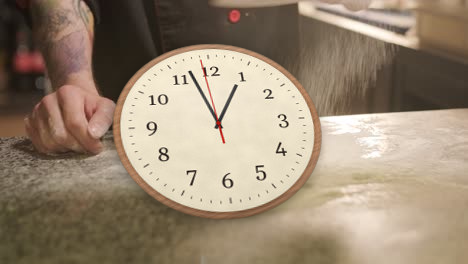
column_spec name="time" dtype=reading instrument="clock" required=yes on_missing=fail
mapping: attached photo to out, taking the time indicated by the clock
12:56:59
